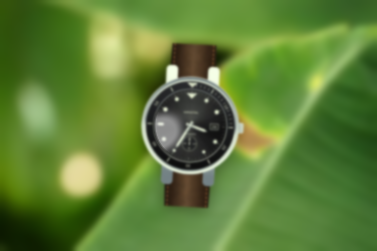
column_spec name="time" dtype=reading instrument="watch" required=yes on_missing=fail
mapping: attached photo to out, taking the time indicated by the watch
3:35
